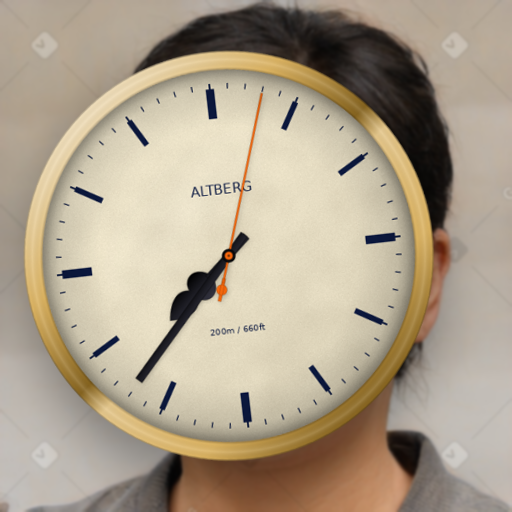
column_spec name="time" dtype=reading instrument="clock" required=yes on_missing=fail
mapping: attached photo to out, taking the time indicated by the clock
7:37:03
